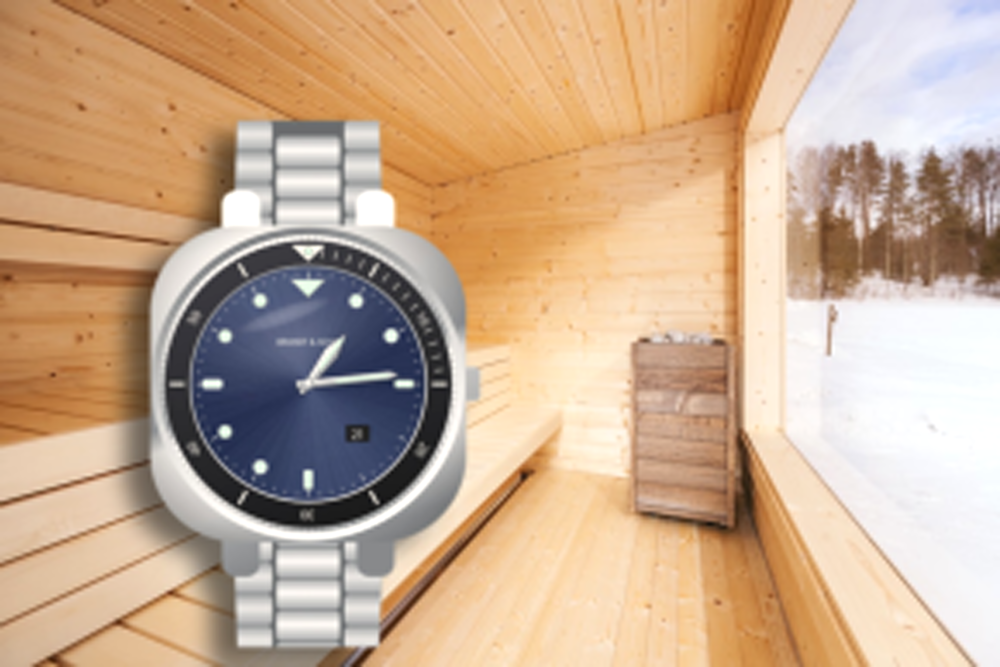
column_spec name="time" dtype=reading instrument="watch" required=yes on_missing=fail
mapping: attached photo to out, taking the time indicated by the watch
1:14
